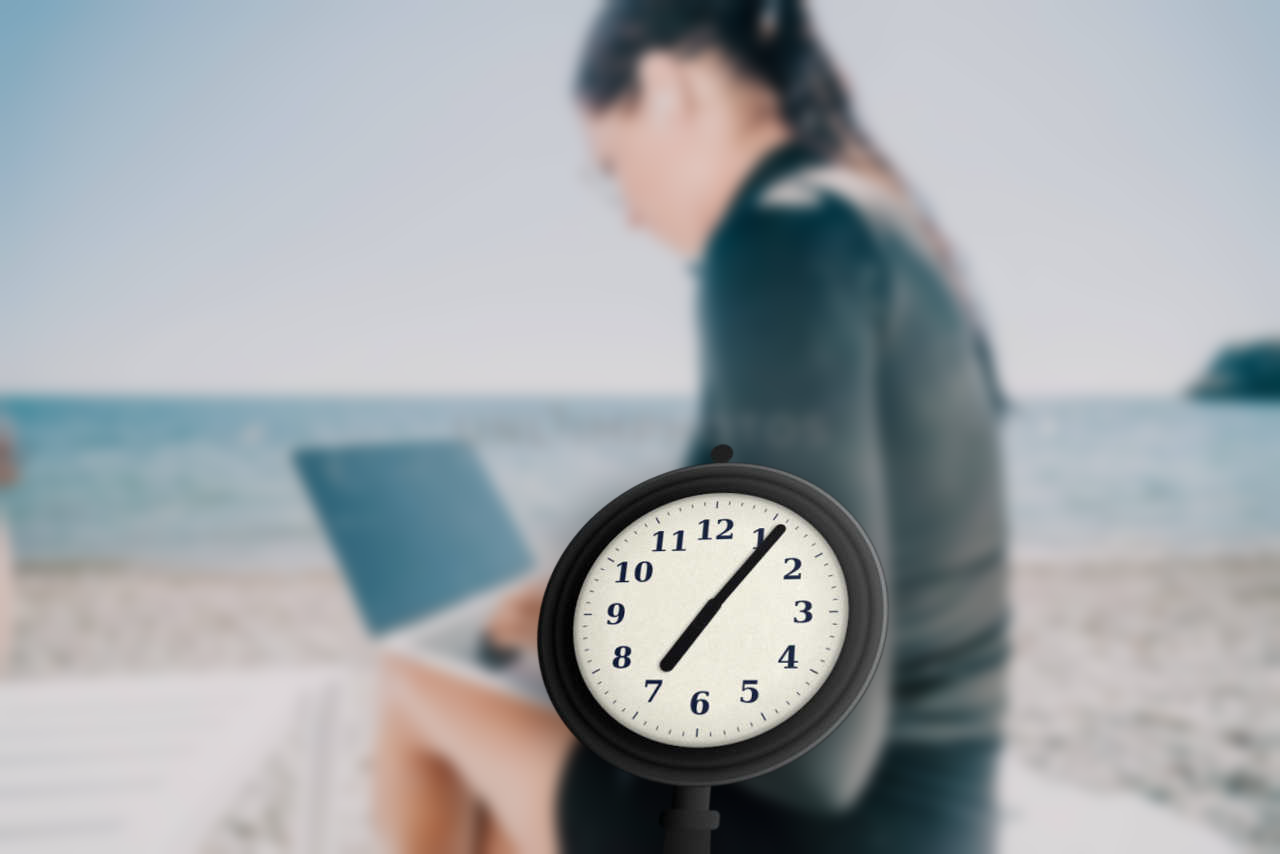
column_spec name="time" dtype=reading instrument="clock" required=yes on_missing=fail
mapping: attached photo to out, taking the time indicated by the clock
7:06
